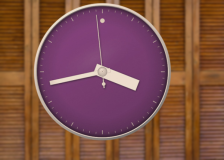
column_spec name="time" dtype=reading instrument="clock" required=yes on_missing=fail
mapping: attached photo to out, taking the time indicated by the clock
3:42:59
